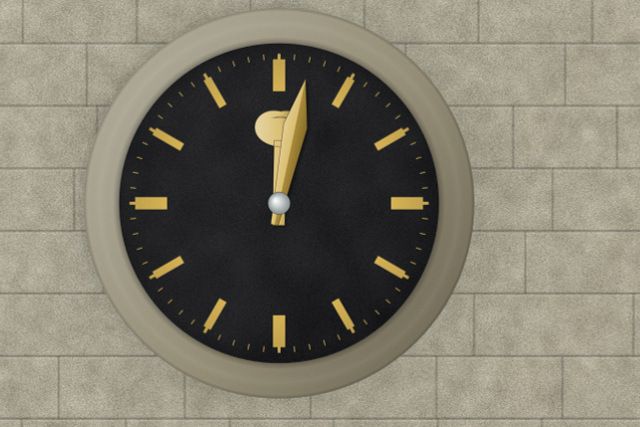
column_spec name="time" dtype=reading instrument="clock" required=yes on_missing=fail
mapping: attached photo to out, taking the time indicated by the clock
12:02
